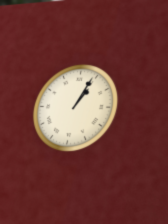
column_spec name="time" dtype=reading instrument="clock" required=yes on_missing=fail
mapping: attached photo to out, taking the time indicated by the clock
1:04
